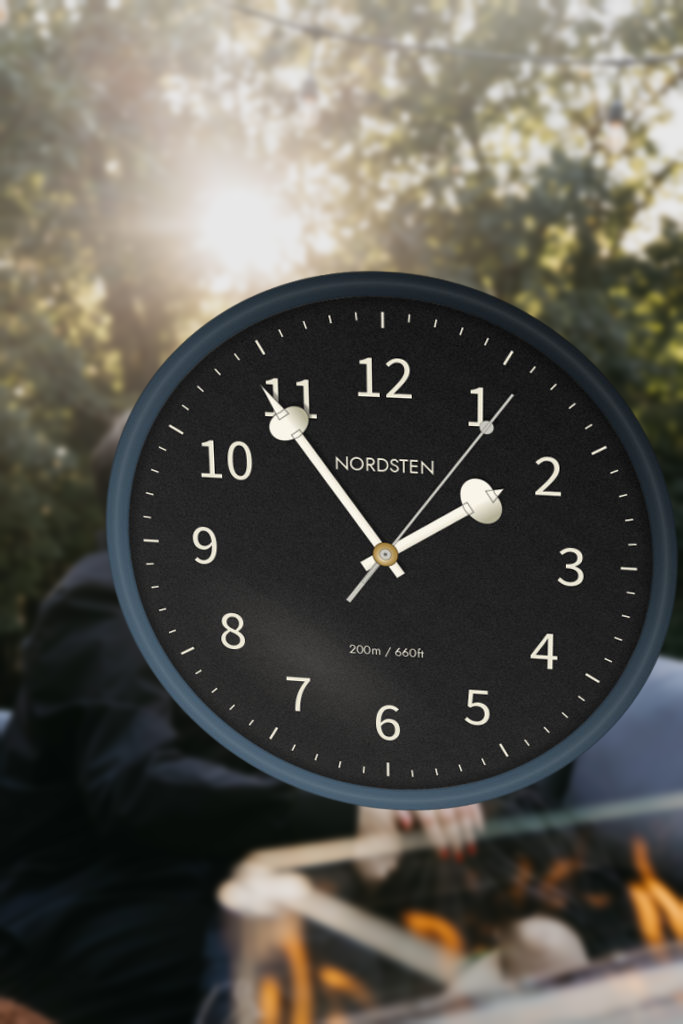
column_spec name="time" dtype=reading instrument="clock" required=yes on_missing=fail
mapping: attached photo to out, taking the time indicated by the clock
1:54:06
